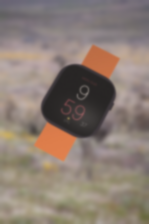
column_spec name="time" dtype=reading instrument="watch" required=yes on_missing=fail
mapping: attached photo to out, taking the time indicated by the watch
9:59
